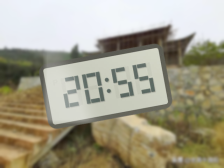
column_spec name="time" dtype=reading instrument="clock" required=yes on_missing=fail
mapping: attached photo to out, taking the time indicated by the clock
20:55
